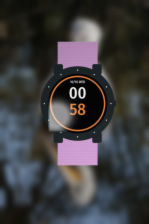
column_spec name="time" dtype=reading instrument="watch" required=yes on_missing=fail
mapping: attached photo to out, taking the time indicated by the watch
0:58
